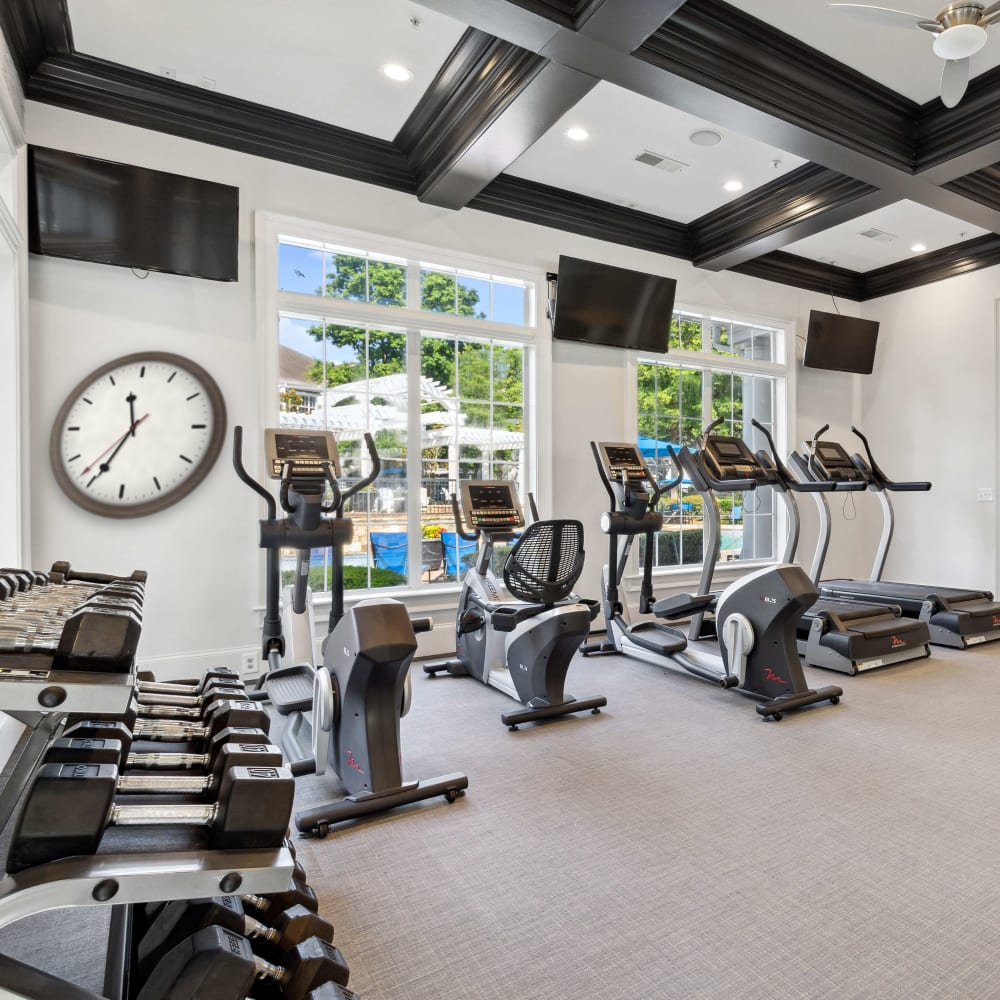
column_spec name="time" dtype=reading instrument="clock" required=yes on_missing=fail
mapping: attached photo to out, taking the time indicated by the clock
11:34:37
